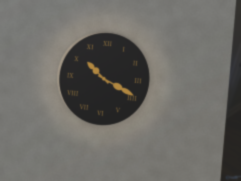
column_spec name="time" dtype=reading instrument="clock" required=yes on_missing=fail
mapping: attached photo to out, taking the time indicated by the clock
10:19
